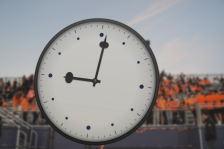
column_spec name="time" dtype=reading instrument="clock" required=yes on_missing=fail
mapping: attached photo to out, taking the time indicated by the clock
9:01
